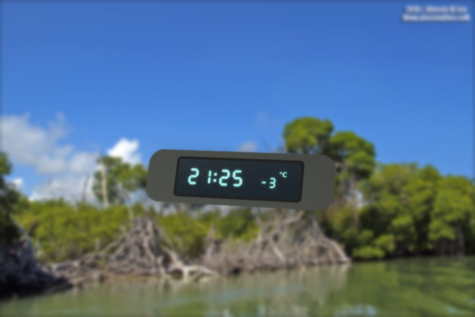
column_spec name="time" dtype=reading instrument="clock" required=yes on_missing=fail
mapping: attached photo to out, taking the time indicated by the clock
21:25
